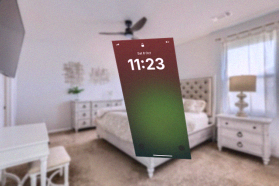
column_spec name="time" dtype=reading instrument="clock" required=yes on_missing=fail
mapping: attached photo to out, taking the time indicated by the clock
11:23
